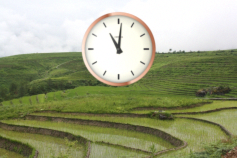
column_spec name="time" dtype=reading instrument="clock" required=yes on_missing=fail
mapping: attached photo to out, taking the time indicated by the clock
11:01
